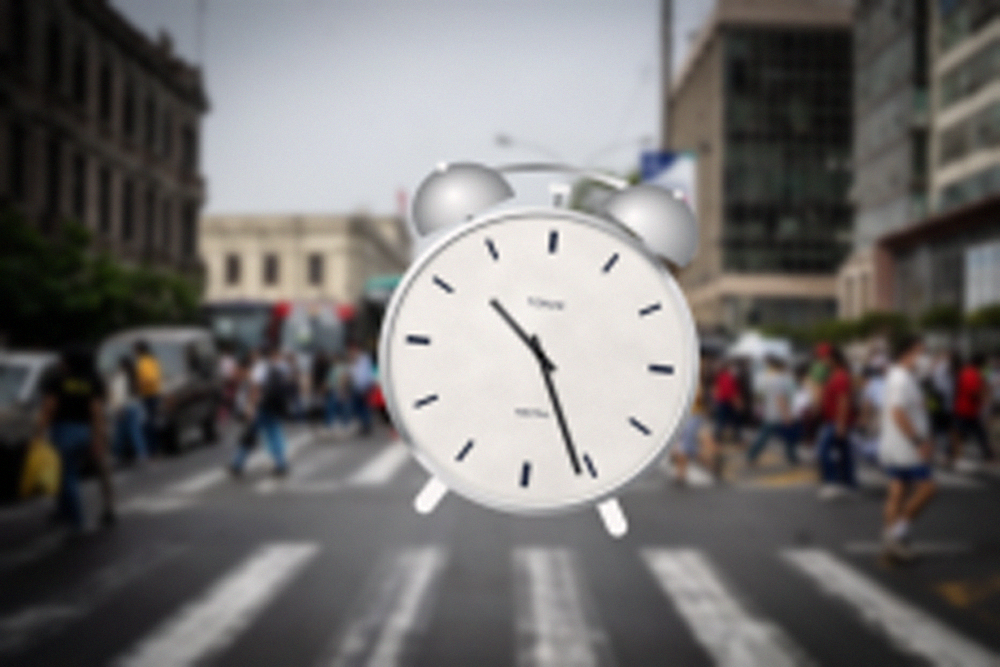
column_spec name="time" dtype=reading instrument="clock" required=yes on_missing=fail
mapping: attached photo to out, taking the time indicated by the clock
10:26
